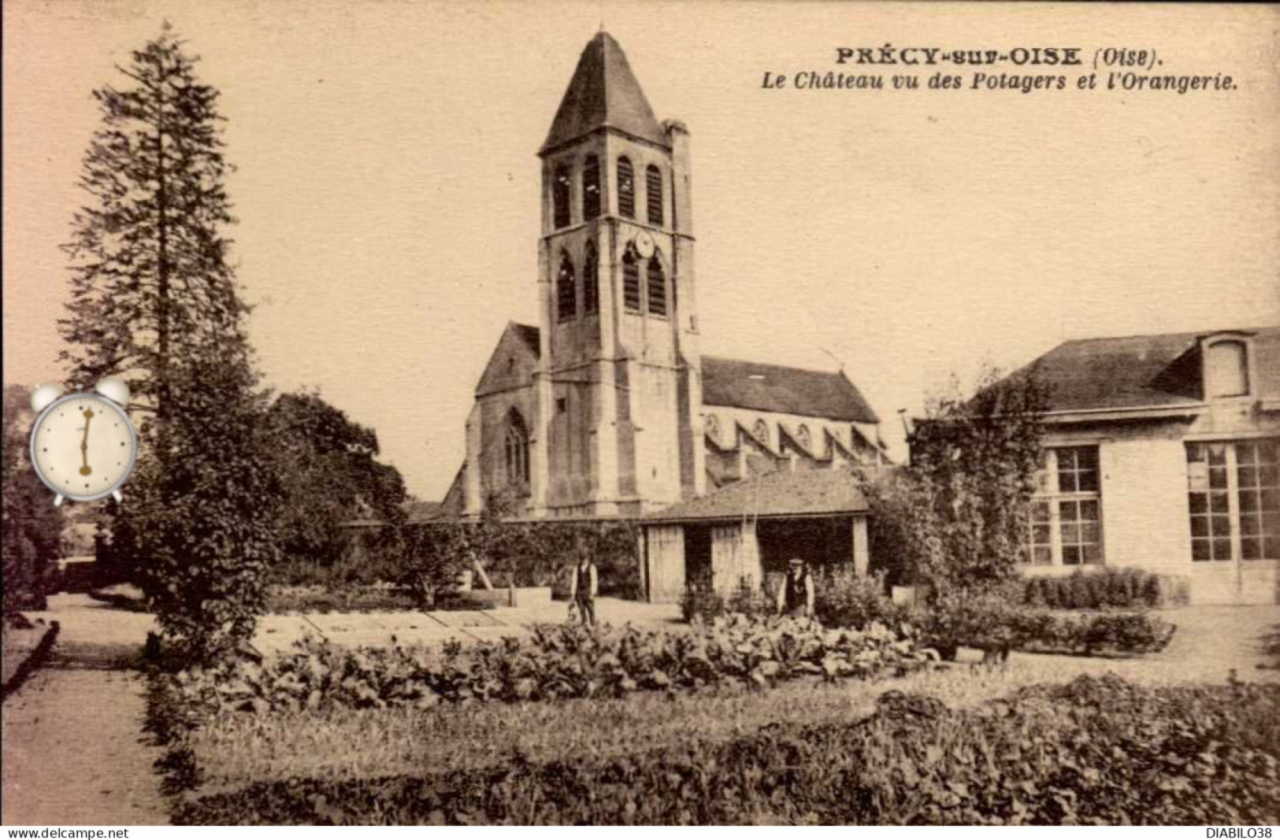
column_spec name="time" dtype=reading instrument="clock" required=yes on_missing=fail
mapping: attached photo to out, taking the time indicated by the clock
6:02
